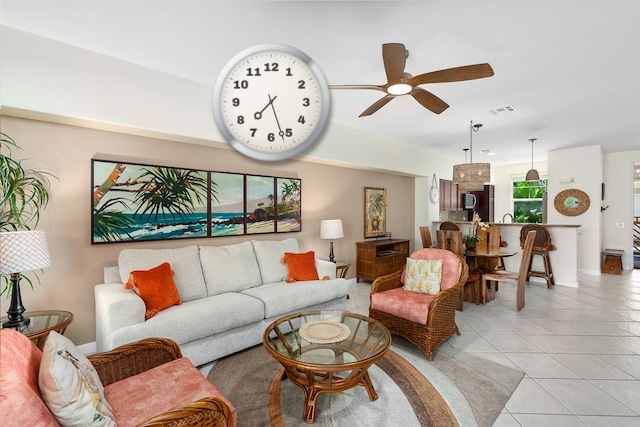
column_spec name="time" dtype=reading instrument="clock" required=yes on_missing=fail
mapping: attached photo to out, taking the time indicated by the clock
7:27
